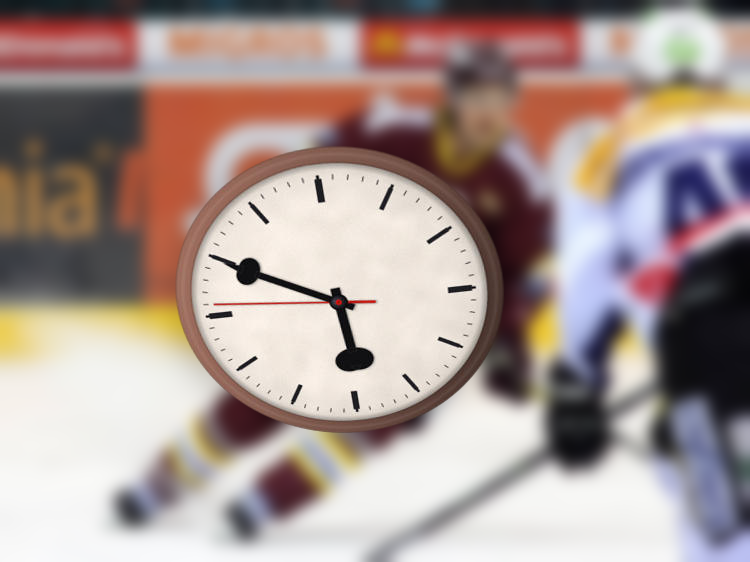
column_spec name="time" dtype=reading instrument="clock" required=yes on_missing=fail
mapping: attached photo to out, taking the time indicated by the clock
5:49:46
